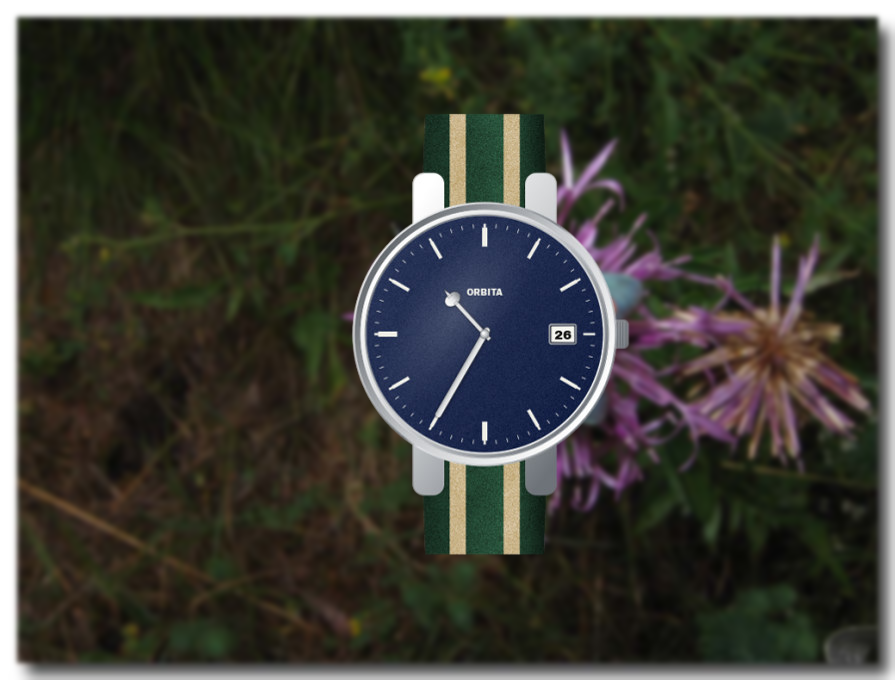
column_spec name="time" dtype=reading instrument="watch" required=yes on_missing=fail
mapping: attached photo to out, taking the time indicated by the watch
10:35
